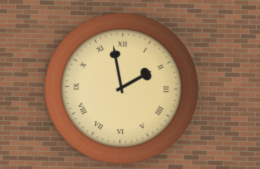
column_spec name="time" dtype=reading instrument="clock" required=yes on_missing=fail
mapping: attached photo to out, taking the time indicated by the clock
1:58
